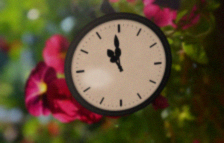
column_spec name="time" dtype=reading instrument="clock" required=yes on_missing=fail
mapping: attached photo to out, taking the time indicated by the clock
10:59
